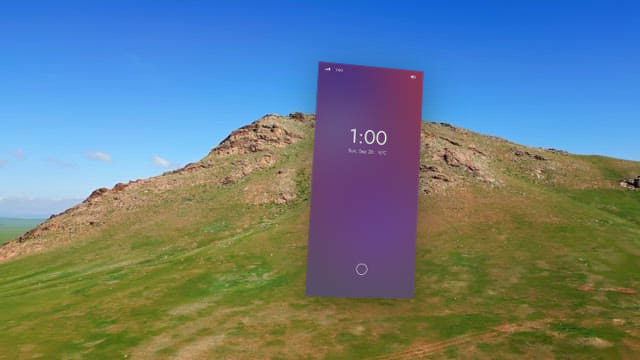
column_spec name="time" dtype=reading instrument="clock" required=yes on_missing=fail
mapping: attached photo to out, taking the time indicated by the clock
1:00
